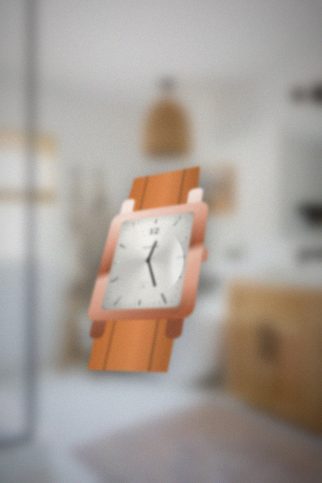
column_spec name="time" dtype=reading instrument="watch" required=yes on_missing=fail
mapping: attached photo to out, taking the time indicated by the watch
12:26
